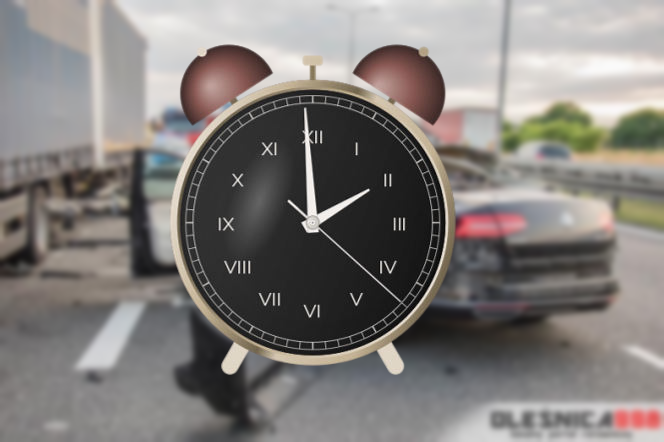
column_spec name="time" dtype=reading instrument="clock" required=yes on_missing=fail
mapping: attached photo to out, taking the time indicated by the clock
1:59:22
